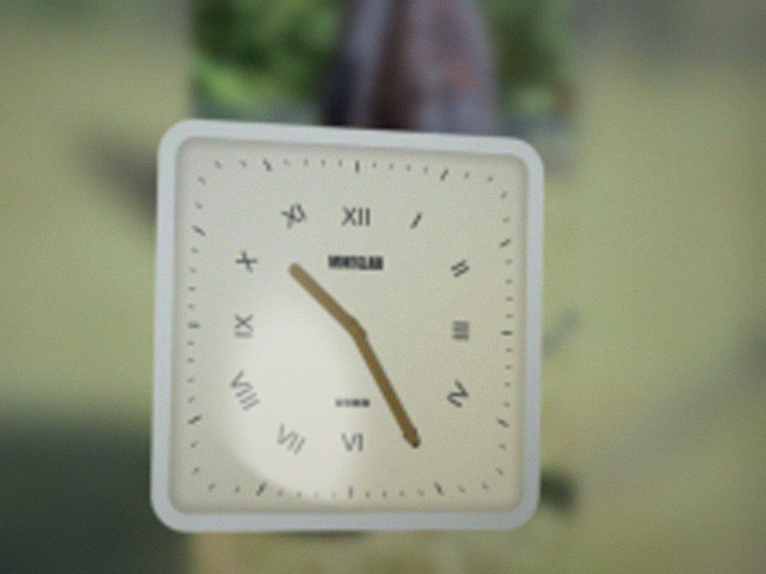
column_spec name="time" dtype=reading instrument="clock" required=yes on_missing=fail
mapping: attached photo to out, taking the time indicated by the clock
10:25
